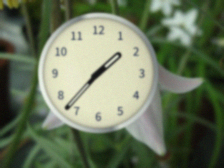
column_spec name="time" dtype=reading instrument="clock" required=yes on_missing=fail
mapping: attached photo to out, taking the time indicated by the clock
1:37
